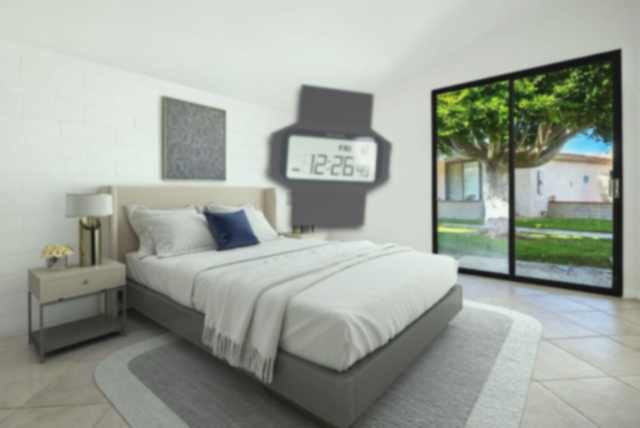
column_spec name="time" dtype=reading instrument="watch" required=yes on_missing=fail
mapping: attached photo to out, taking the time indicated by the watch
12:26
